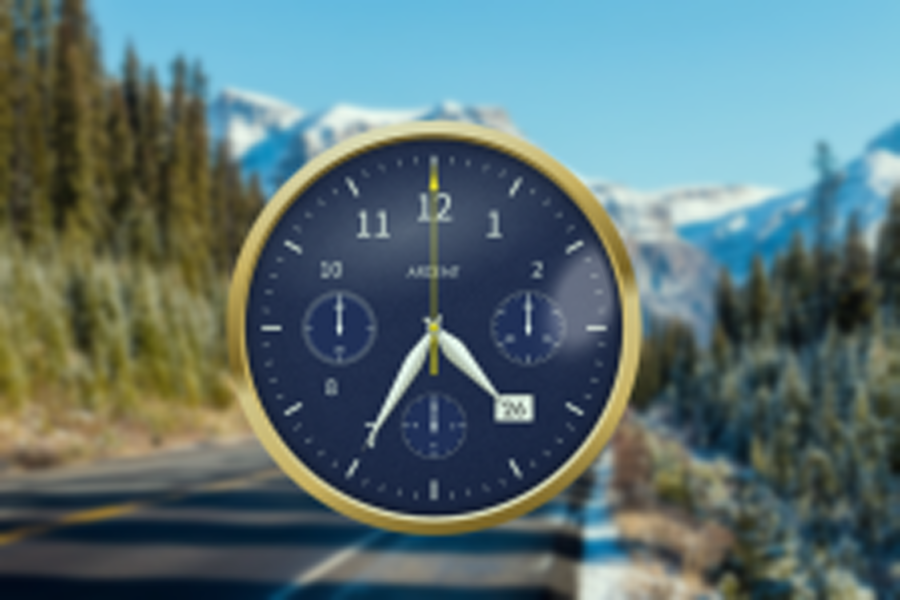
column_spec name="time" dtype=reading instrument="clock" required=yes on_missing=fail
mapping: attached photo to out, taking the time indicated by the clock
4:35
